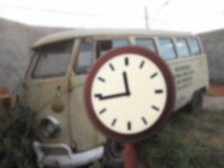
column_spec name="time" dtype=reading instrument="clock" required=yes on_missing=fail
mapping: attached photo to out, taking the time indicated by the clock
11:44
